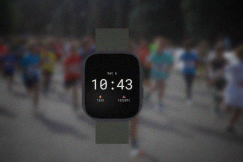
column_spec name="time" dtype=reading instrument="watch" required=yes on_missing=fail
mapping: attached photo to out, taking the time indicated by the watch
10:43
